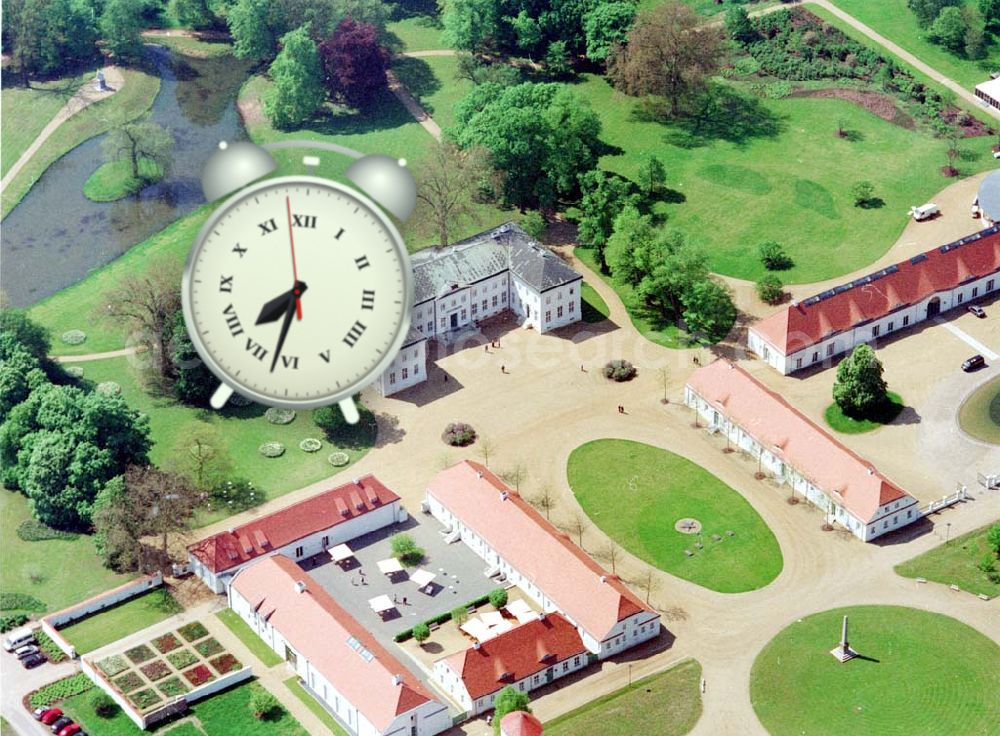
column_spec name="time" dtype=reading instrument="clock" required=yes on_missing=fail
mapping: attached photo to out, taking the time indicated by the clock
7:31:58
